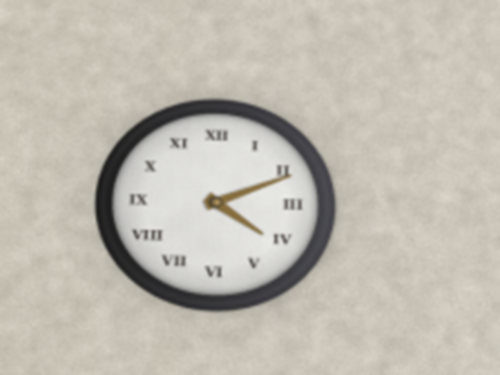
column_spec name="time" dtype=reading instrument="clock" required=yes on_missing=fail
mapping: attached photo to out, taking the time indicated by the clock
4:11
